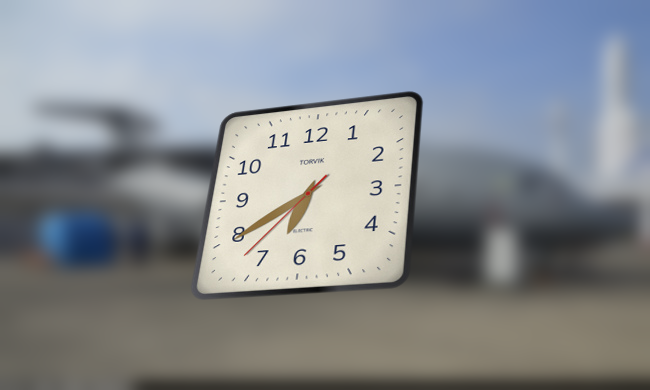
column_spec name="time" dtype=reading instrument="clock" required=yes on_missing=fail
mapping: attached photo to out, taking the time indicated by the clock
6:39:37
